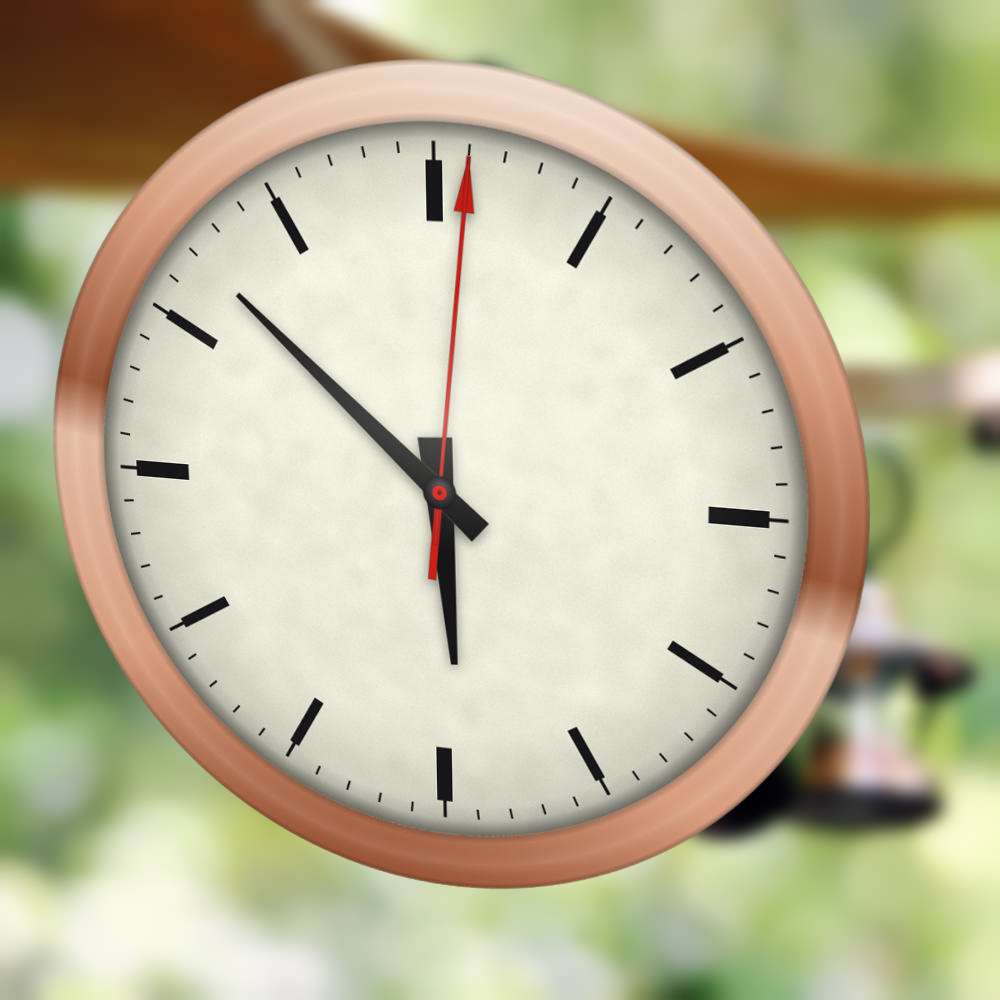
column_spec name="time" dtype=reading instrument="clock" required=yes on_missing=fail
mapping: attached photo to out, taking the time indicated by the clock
5:52:01
